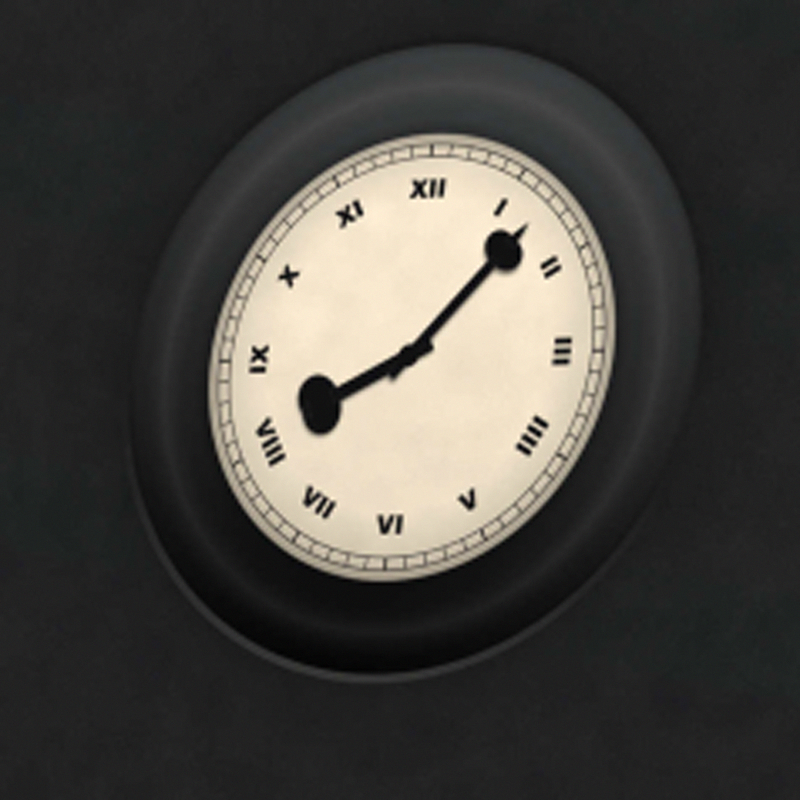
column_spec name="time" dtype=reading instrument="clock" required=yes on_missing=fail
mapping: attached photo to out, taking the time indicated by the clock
8:07
